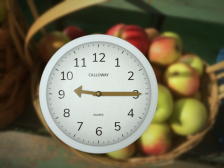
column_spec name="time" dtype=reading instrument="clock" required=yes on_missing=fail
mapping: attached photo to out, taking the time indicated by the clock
9:15
